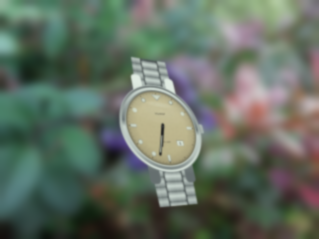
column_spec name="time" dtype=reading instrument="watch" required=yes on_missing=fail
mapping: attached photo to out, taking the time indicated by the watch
6:33
